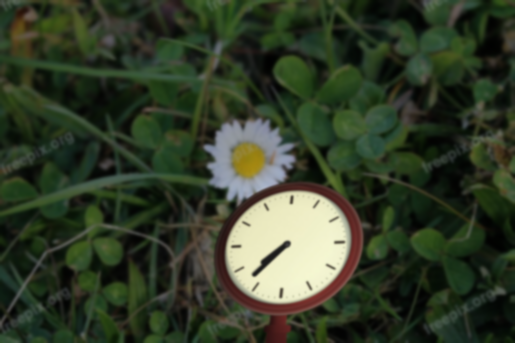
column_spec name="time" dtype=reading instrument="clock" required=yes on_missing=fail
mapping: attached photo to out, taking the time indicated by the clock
7:37
